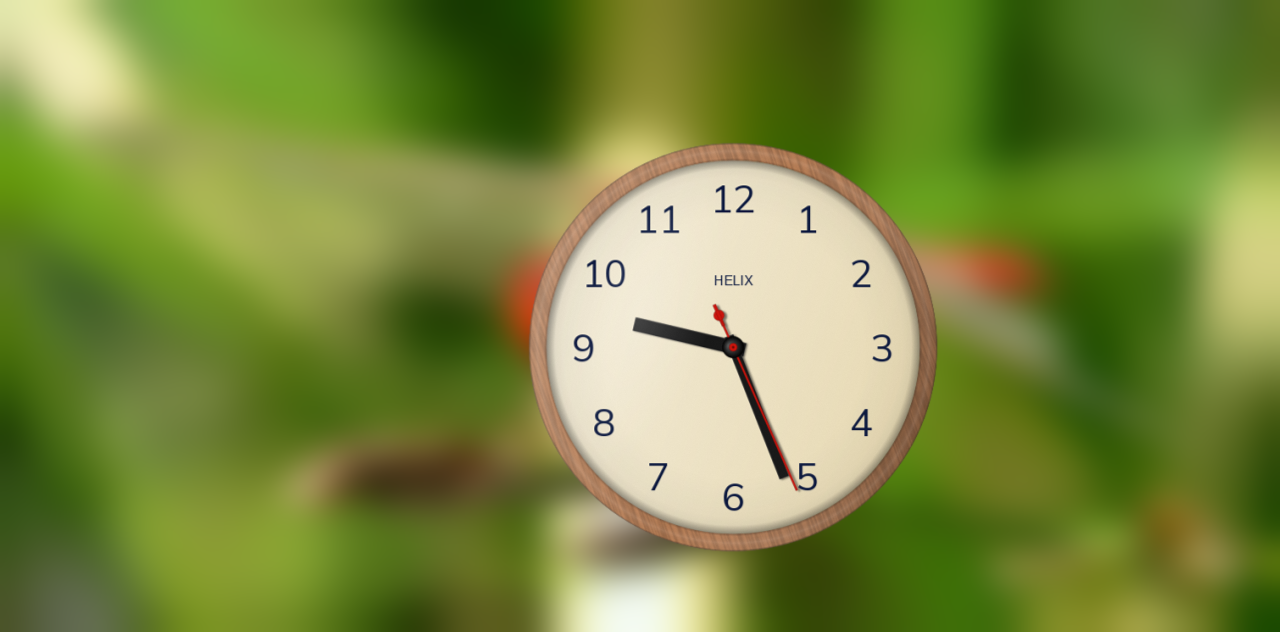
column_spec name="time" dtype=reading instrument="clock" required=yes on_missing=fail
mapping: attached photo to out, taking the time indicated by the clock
9:26:26
